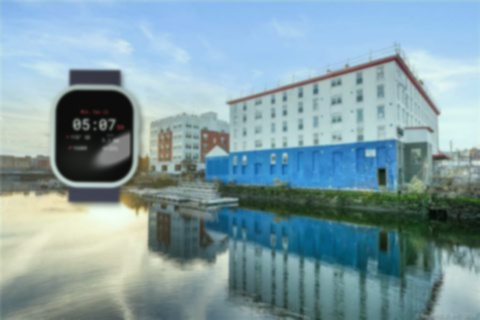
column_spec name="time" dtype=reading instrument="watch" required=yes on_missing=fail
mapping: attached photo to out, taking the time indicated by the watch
5:07
